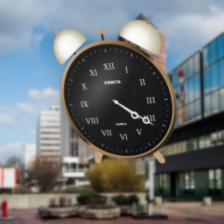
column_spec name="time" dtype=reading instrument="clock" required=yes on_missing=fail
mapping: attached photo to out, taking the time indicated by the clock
4:21
